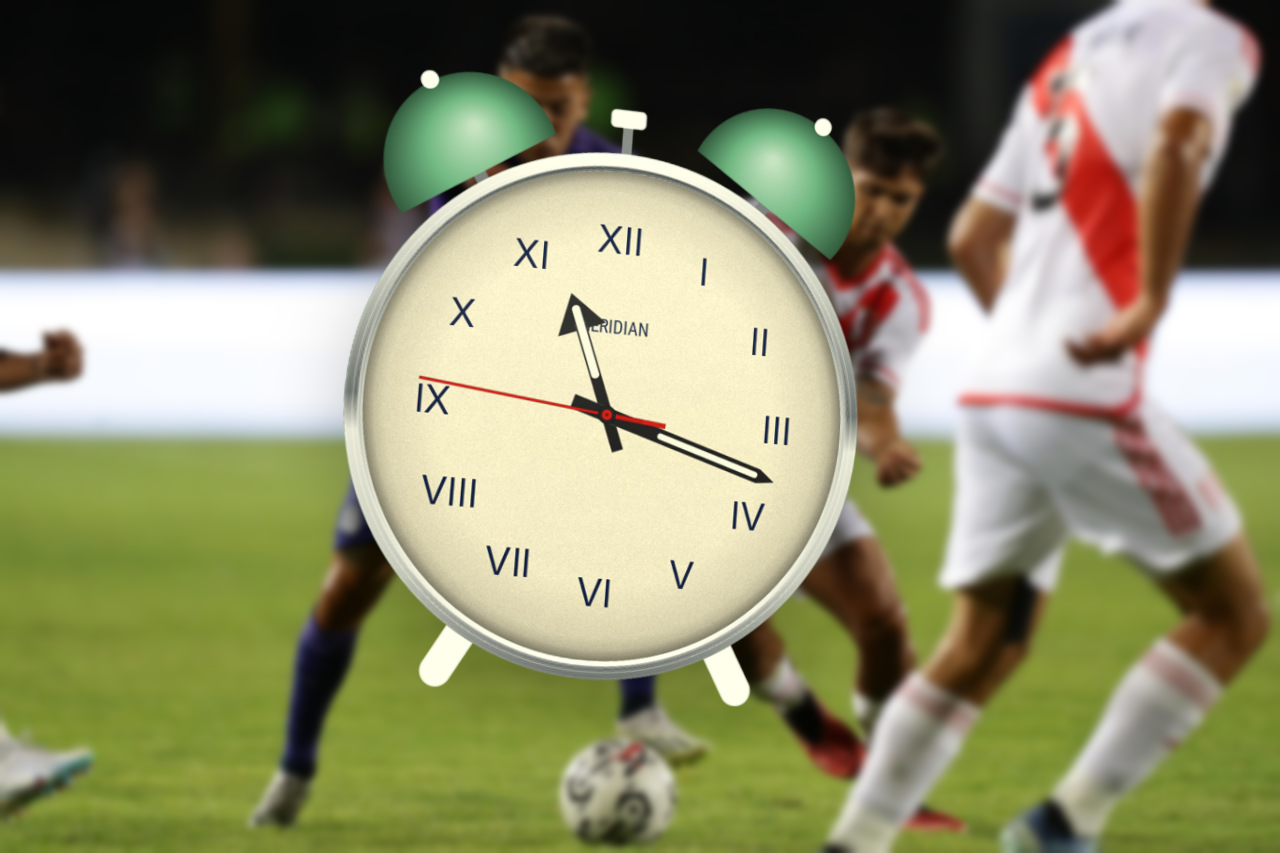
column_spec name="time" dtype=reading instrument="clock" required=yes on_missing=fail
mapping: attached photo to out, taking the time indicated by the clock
11:17:46
